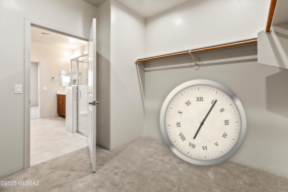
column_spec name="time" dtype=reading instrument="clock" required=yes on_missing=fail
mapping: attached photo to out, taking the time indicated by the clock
7:06
